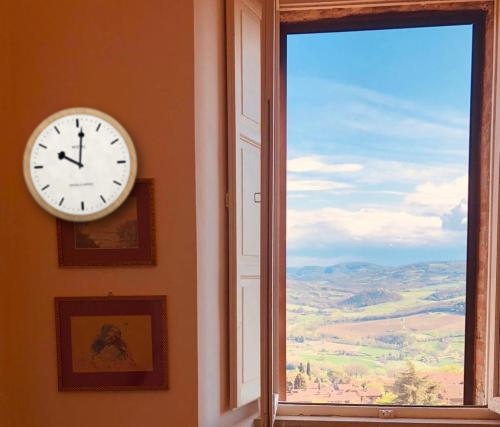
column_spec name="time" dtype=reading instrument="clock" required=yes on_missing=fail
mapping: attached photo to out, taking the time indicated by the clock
10:01
